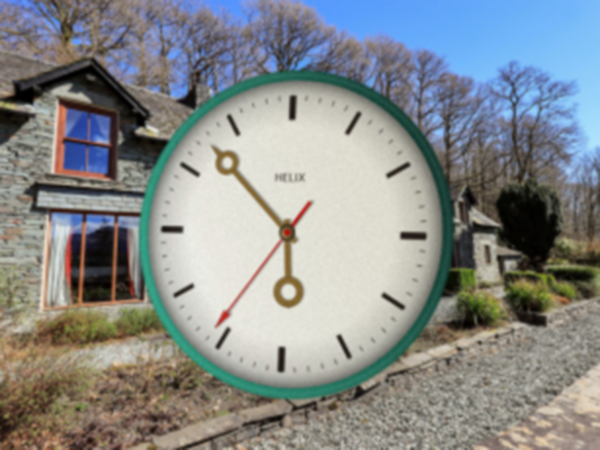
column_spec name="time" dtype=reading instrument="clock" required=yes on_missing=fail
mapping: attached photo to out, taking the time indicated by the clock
5:52:36
